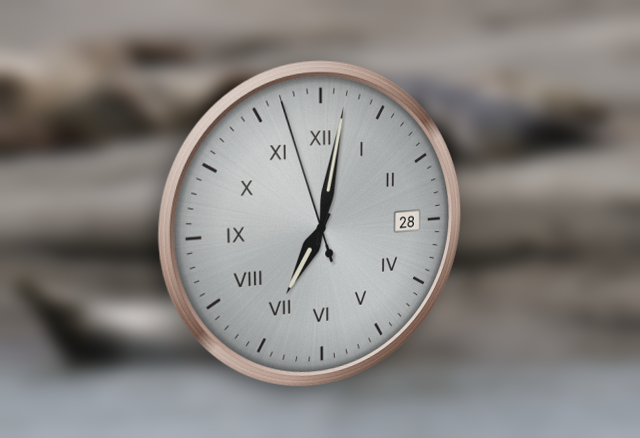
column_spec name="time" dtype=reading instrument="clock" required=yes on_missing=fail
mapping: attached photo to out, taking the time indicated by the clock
7:01:57
